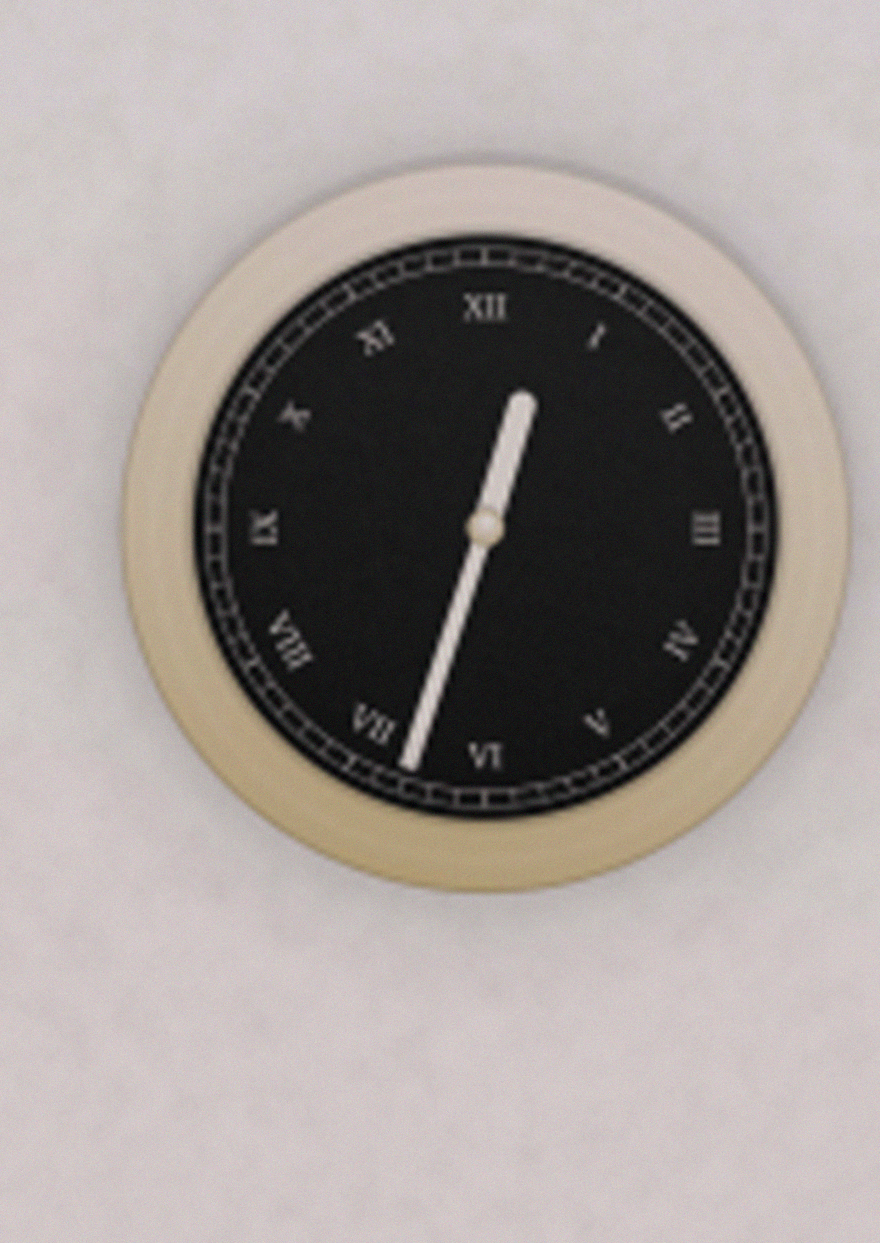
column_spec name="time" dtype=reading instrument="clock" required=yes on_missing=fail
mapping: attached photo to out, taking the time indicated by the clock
12:33
